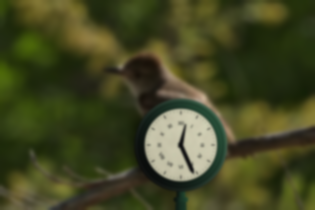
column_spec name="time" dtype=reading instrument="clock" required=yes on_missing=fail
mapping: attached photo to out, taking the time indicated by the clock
12:26
